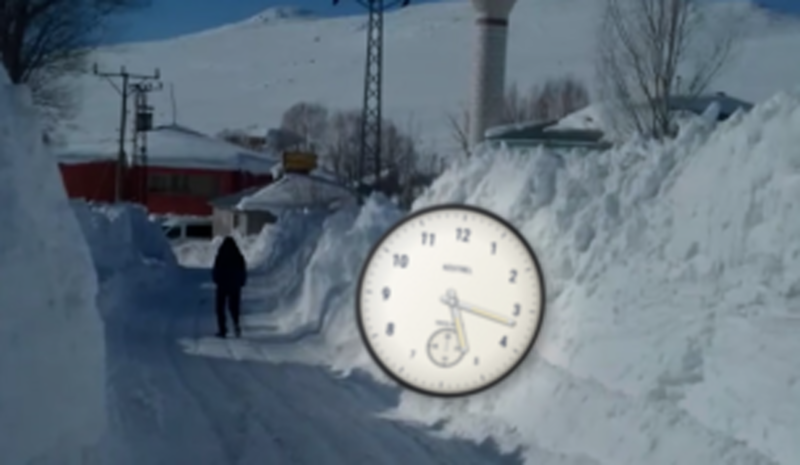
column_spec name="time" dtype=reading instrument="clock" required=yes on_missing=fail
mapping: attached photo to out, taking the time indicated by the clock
5:17
